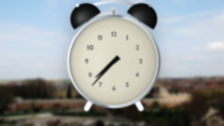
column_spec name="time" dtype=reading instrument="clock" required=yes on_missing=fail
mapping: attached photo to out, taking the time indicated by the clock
7:37
